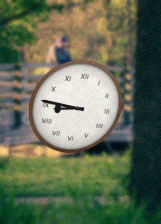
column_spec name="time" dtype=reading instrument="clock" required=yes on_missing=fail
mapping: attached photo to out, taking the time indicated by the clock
8:46
